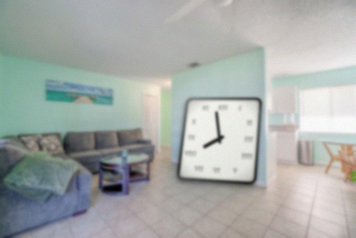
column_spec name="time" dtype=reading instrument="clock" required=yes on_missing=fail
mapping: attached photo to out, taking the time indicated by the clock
7:58
